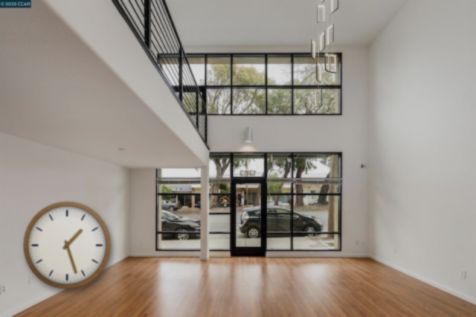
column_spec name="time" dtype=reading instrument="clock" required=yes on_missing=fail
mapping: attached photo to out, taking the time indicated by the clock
1:27
